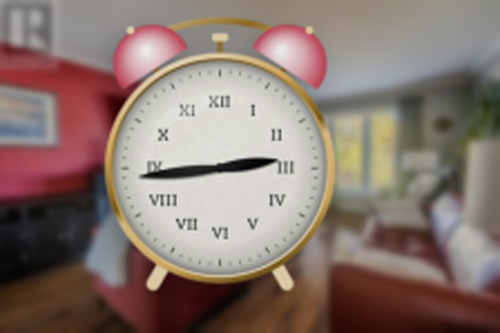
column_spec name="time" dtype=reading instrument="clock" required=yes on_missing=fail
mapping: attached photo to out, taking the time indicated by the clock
2:44
